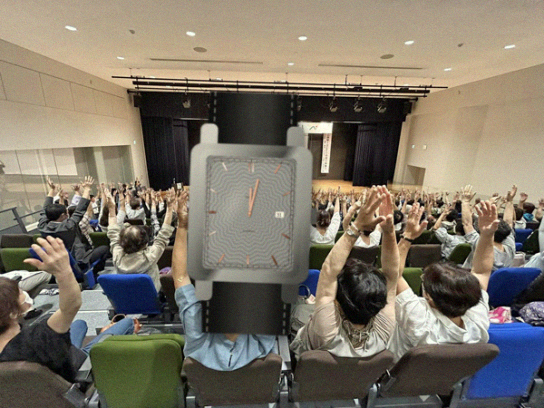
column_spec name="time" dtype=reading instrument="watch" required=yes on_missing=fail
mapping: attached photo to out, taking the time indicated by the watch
12:02
